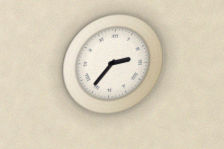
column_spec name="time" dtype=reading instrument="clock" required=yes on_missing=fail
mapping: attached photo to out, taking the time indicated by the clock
2:36
